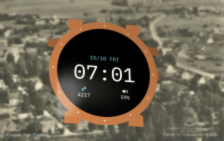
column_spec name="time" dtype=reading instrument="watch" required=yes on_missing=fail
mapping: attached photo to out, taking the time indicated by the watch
7:01
